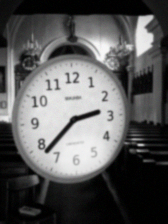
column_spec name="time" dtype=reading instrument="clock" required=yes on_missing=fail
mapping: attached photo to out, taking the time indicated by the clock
2:38
